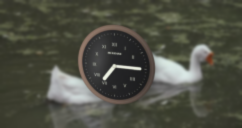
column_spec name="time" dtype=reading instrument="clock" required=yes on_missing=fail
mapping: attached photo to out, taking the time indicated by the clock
7:15
